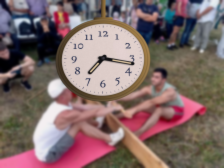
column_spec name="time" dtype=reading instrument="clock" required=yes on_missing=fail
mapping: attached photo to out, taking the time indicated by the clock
7:17
